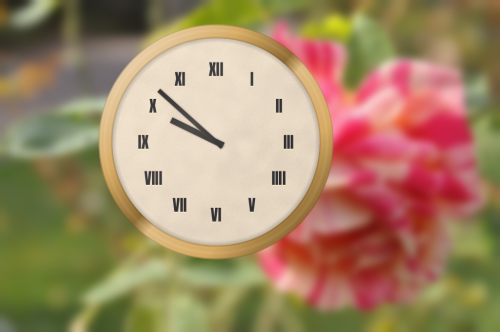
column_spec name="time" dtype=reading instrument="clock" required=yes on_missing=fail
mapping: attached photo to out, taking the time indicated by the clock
9:52
